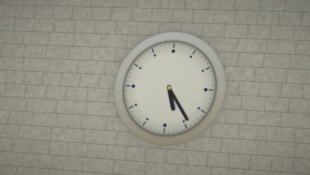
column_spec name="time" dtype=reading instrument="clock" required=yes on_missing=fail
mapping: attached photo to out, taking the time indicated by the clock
5:24
